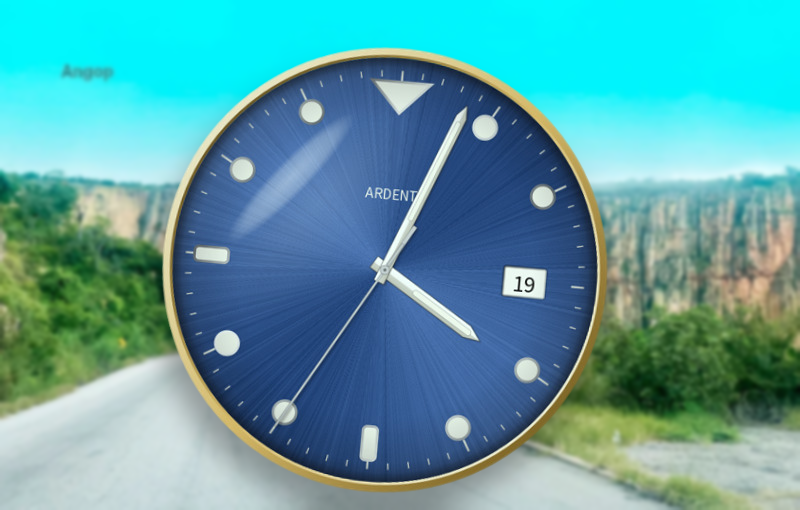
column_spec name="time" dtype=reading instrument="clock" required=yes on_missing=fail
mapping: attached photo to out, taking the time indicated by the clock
4:03:35
